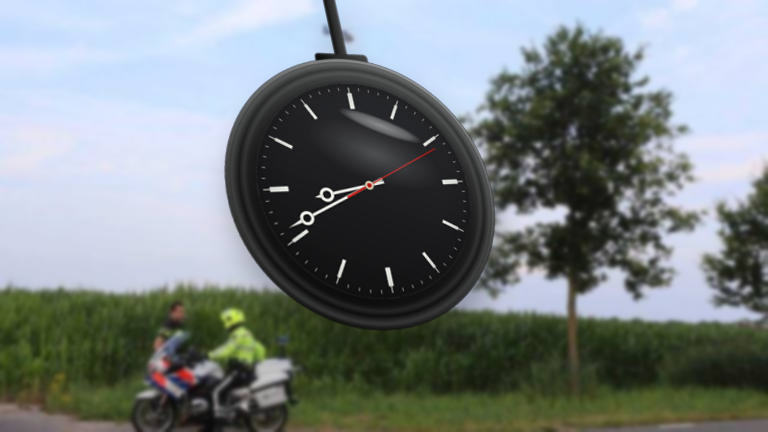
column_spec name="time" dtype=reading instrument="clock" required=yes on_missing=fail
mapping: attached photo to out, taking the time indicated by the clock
8:41:11
